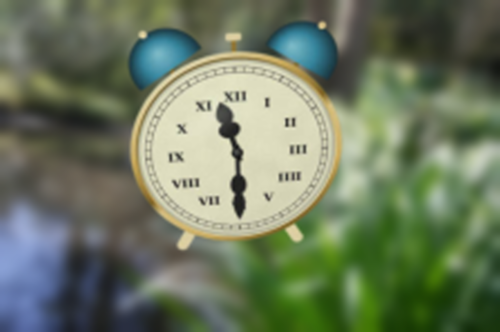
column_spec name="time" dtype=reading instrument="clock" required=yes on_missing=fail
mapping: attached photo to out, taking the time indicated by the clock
11:30
